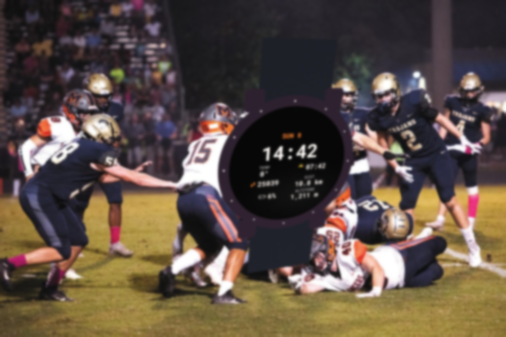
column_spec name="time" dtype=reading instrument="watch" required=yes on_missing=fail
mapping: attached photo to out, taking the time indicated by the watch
14:42
